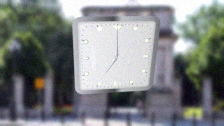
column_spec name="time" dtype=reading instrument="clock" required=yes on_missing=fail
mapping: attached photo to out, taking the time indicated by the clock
7:00
